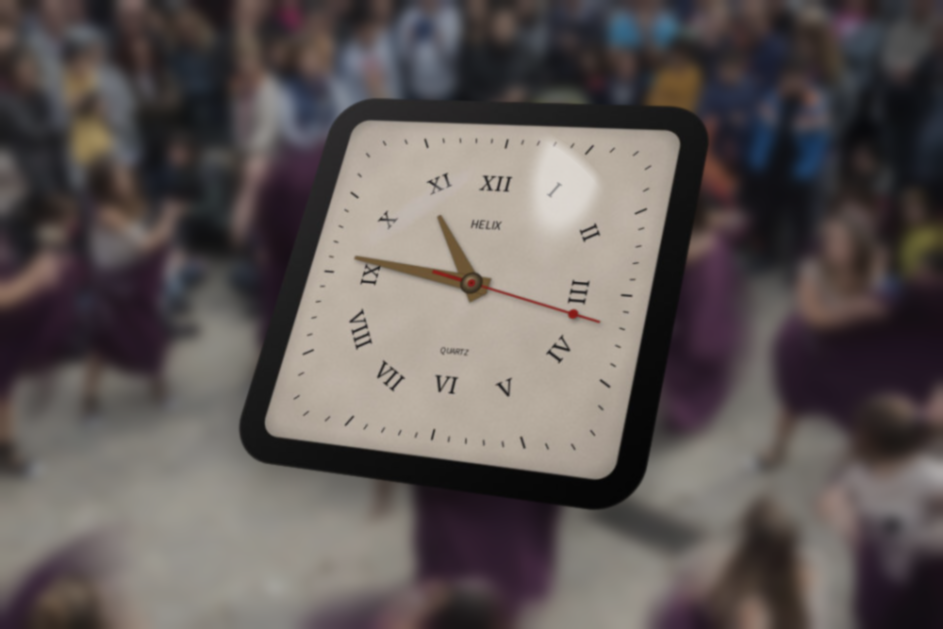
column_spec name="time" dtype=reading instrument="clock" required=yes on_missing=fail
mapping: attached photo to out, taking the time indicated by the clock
10:46:17
